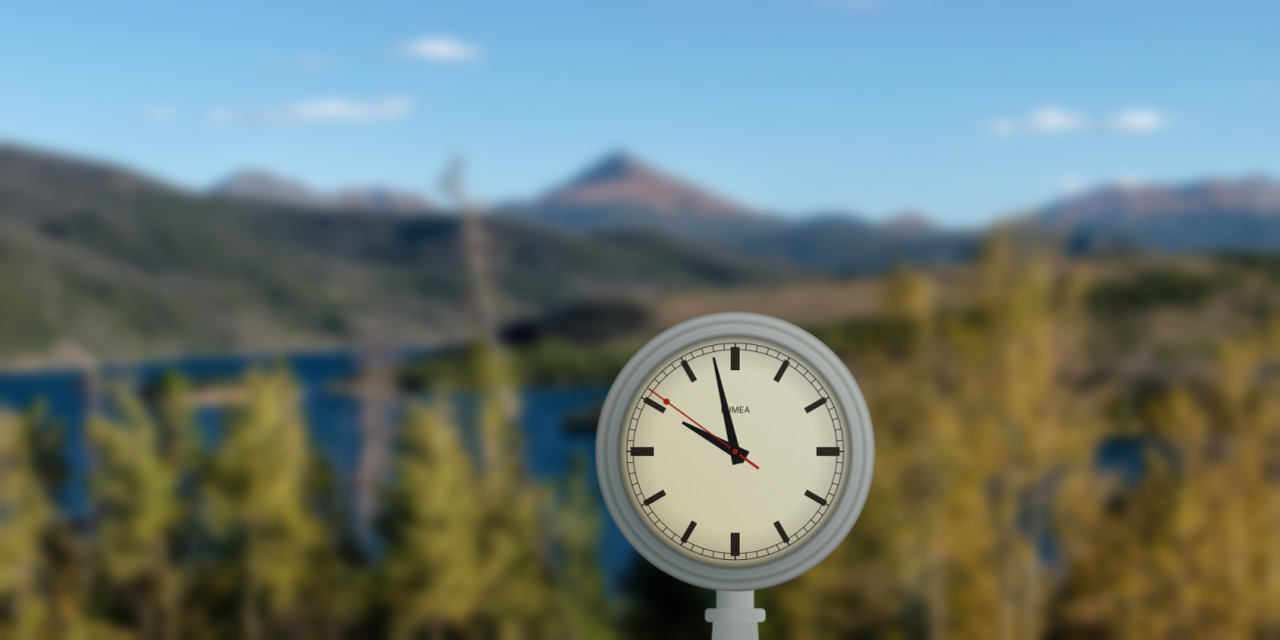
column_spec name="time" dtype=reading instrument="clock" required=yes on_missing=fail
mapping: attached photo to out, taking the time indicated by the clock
9:57:51
